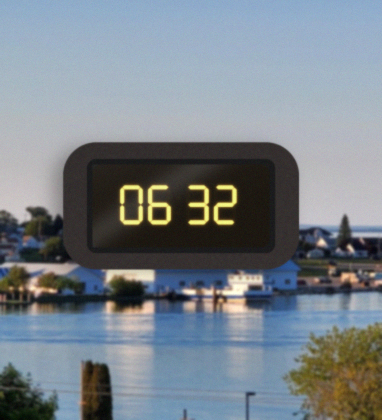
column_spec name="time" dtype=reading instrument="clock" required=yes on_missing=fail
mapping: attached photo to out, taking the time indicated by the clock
6:32
